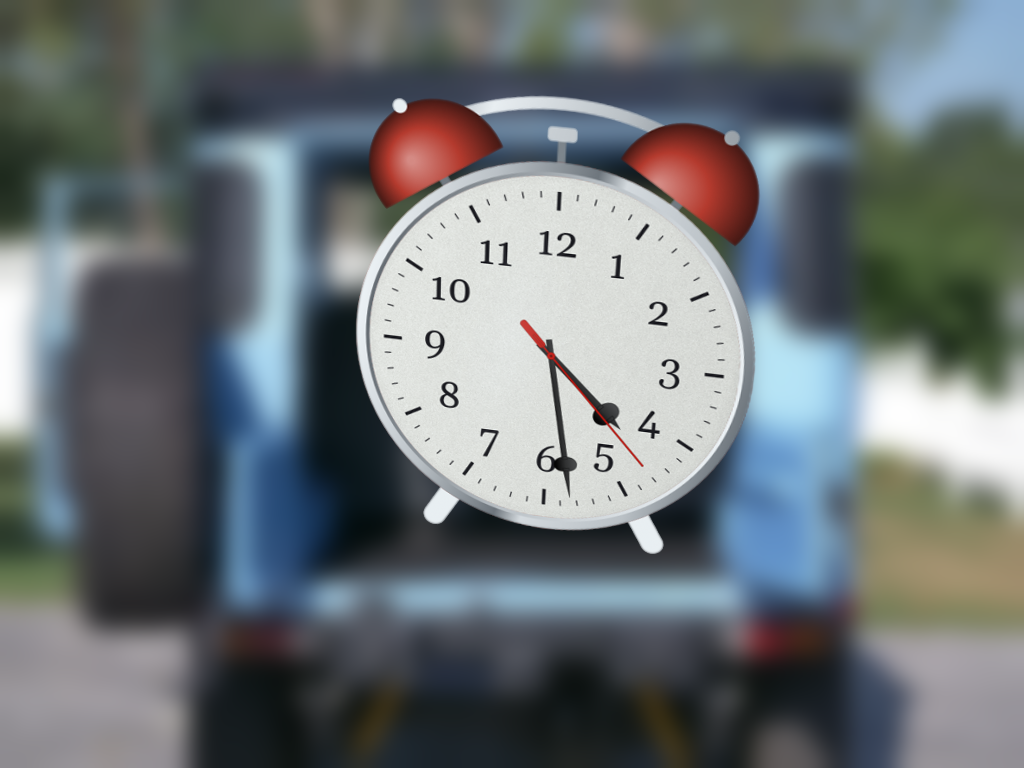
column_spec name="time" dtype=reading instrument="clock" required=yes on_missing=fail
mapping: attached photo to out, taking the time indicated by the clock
4:28:23
